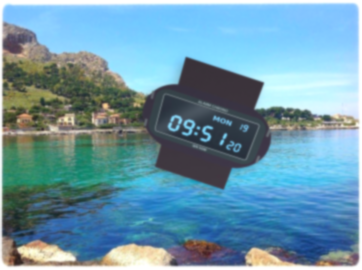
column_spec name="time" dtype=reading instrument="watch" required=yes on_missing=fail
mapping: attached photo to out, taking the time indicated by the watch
9:51
